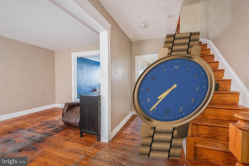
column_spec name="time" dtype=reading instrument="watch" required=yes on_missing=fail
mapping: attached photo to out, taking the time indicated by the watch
7:36
